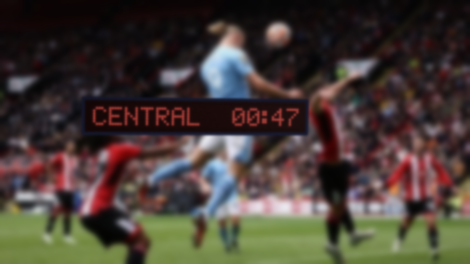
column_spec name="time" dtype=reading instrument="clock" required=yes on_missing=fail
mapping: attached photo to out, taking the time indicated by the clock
0:47
